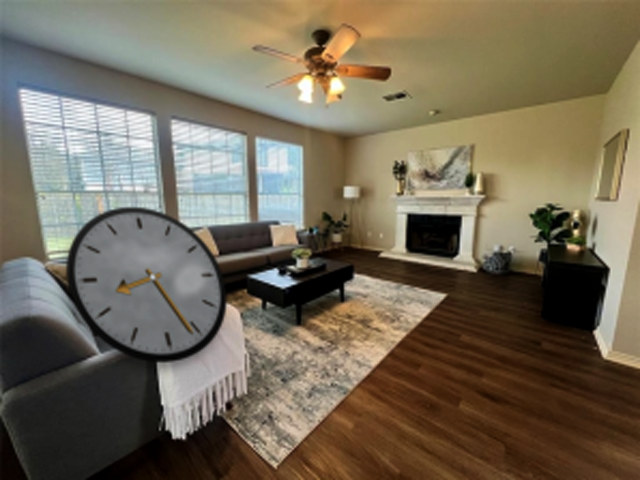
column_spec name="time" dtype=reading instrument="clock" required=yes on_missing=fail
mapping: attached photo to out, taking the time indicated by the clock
8:26
